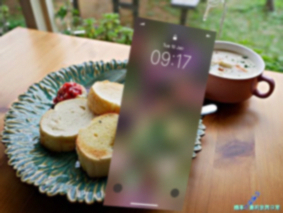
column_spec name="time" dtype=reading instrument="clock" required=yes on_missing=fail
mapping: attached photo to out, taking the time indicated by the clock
9:17
